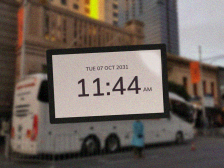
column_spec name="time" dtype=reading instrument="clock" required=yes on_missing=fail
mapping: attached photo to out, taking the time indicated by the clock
11:44
